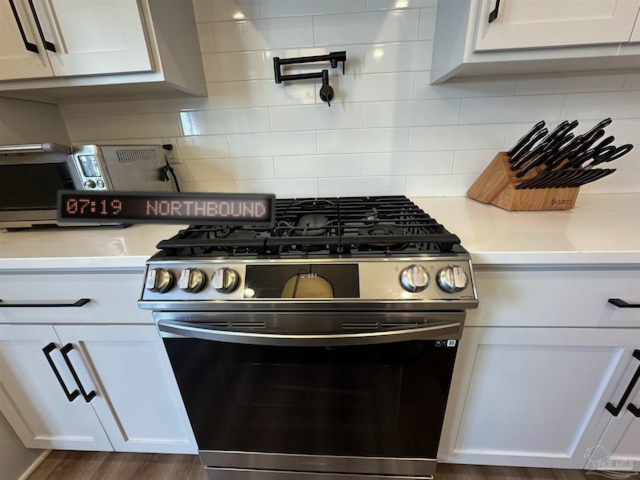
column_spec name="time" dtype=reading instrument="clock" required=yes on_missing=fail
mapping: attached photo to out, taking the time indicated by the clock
7:19
